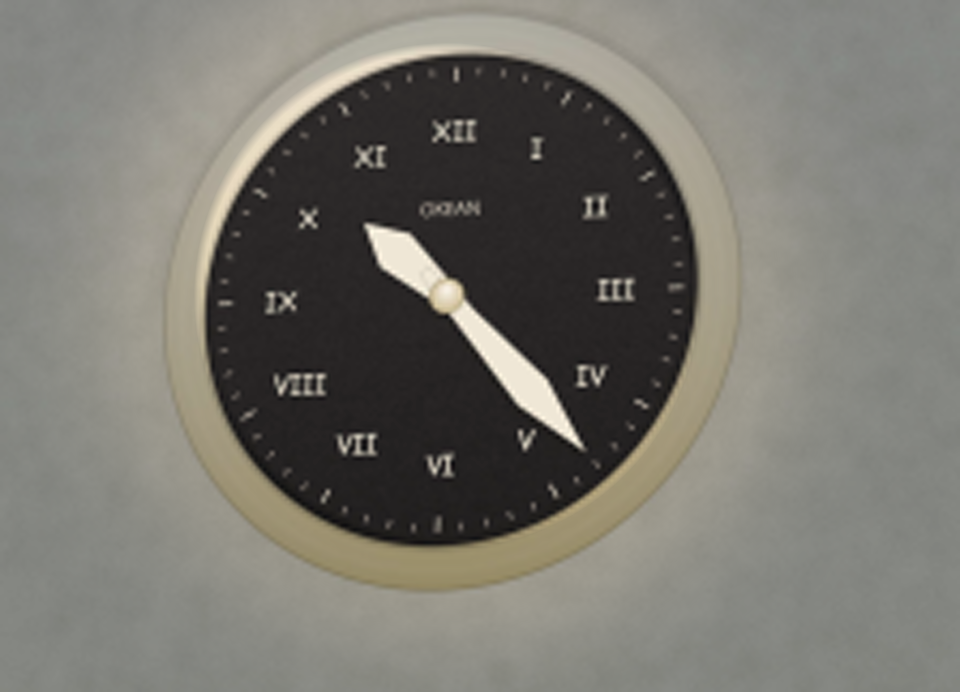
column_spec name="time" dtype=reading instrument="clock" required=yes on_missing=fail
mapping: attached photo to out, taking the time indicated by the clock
10:23
